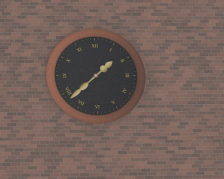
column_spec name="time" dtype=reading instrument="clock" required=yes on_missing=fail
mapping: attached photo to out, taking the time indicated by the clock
1:38
